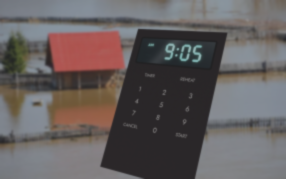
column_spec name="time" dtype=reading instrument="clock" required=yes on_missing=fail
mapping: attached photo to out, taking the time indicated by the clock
9:05
